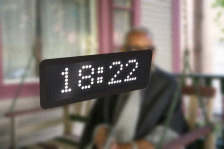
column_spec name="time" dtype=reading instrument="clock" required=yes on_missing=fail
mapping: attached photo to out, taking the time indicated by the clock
18:22
